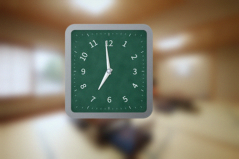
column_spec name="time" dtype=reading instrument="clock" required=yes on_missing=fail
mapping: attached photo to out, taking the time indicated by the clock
6:59
